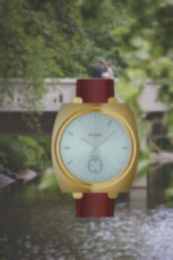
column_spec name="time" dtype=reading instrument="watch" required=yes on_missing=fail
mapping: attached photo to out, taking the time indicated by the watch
10:08
